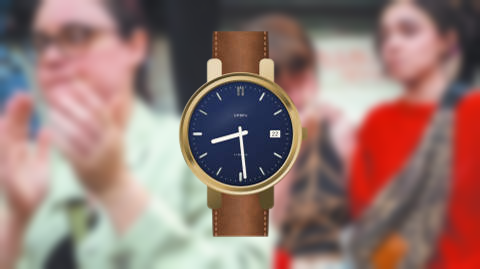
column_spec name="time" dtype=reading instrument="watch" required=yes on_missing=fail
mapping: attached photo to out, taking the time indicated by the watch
8:29
